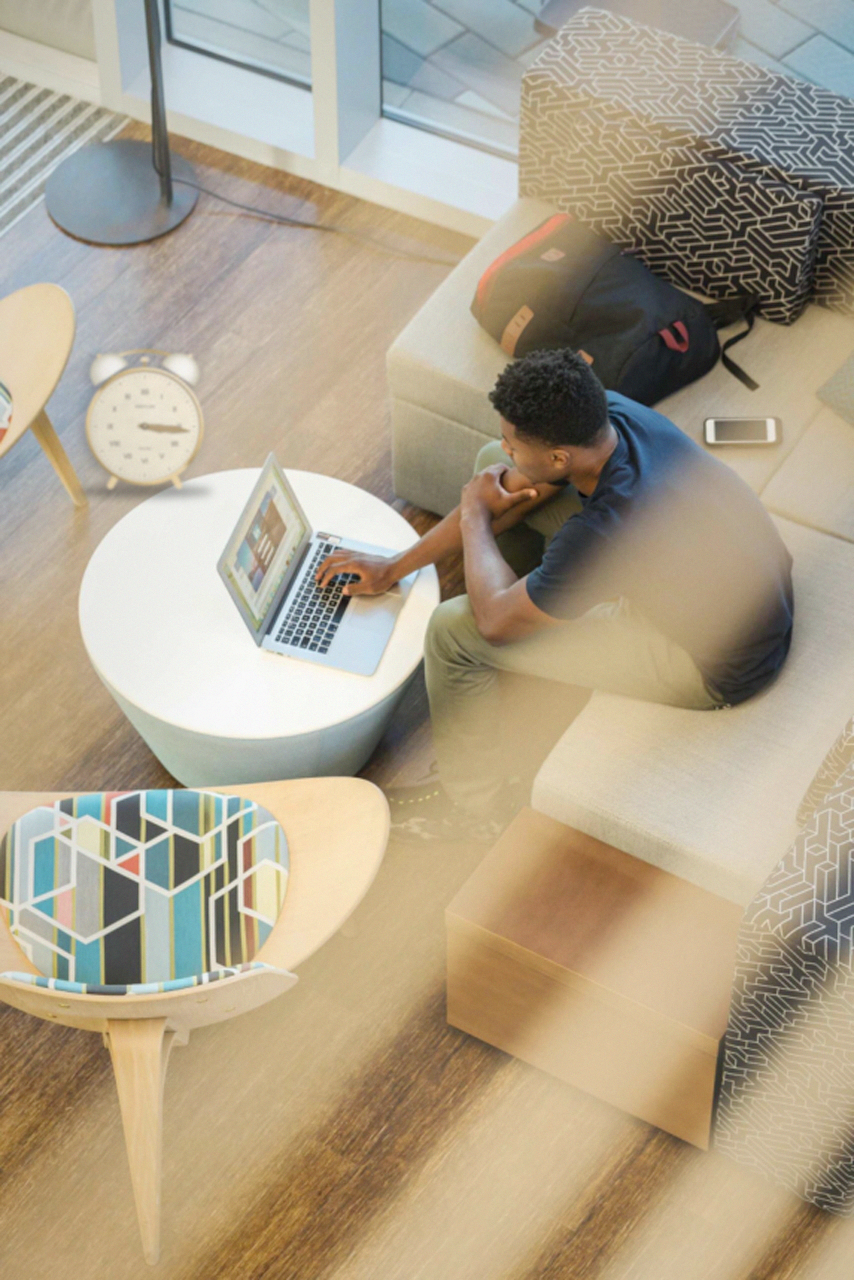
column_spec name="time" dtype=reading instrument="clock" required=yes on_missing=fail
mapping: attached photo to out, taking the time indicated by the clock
3:16
